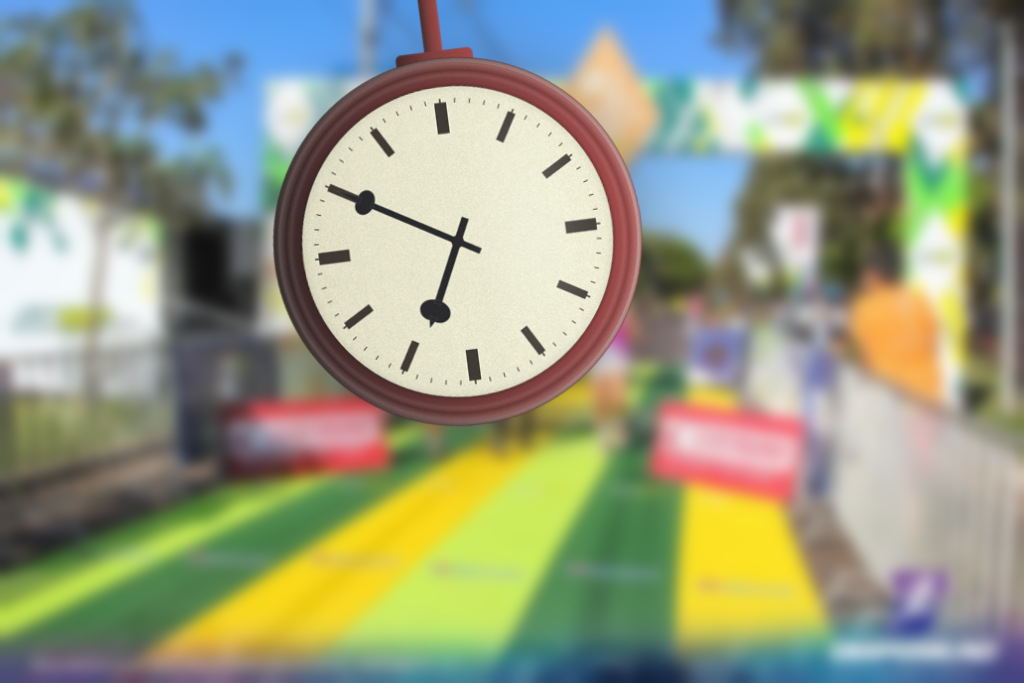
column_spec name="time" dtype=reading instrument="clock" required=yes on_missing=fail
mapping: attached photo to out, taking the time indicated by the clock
6:50
